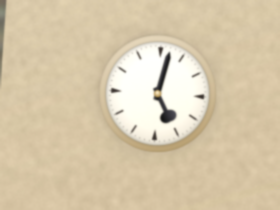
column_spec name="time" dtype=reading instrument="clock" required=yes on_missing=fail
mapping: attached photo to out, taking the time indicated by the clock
5:02
